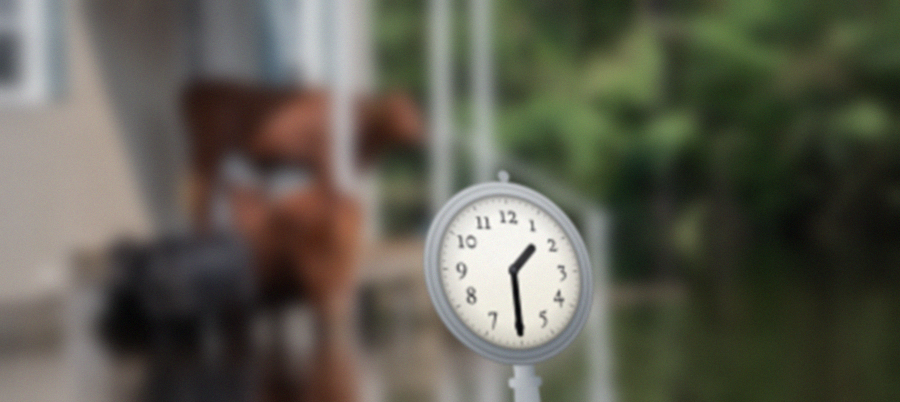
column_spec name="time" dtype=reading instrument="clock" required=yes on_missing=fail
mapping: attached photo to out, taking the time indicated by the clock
1:30
